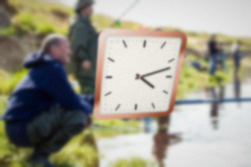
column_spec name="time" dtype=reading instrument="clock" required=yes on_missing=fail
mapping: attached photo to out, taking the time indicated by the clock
4:12
